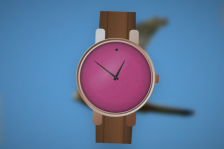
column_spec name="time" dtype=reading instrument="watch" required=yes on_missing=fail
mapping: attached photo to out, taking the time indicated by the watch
12:51
